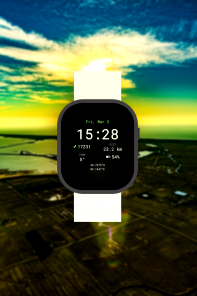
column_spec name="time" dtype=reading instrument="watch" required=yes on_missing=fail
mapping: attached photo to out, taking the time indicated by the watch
15:28
